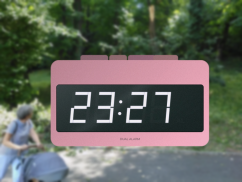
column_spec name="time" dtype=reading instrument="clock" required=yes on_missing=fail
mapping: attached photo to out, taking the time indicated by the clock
23:27
